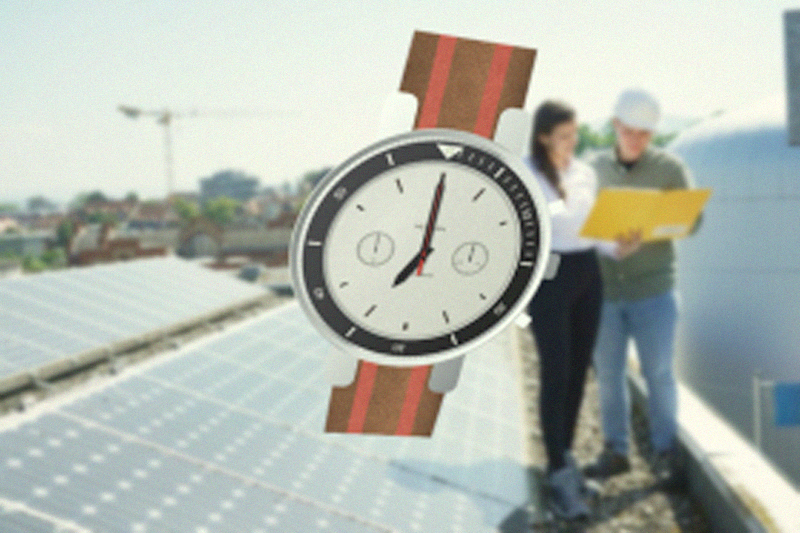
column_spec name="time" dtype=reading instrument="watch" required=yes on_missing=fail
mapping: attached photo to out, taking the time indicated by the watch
7:00
